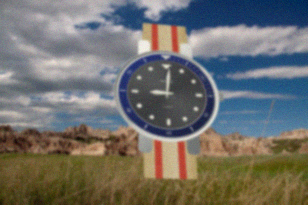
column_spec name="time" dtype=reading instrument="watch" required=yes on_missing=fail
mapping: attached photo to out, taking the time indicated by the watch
9:01
